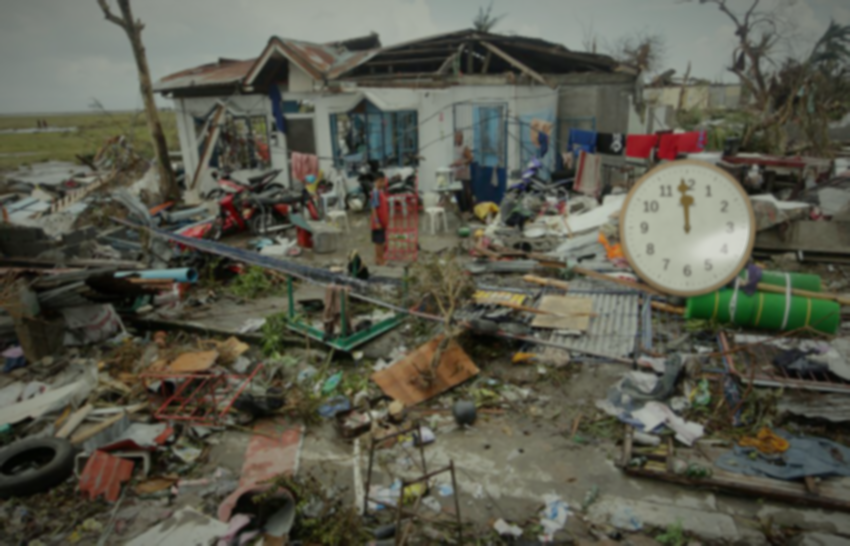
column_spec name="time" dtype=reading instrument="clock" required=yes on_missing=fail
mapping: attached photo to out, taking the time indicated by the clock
11:59
